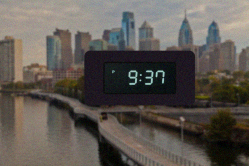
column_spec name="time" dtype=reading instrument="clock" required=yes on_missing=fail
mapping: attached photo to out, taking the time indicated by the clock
9:37
